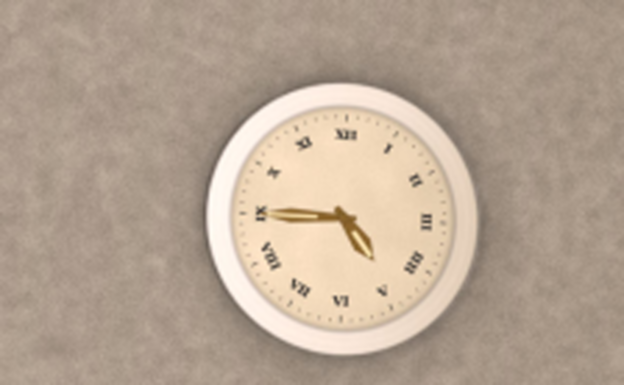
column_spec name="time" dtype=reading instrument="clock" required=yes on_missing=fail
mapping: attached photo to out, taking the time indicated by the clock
4:45
